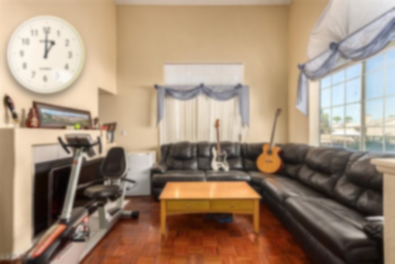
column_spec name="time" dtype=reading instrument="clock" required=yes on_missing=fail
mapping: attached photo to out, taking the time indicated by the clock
1:00
